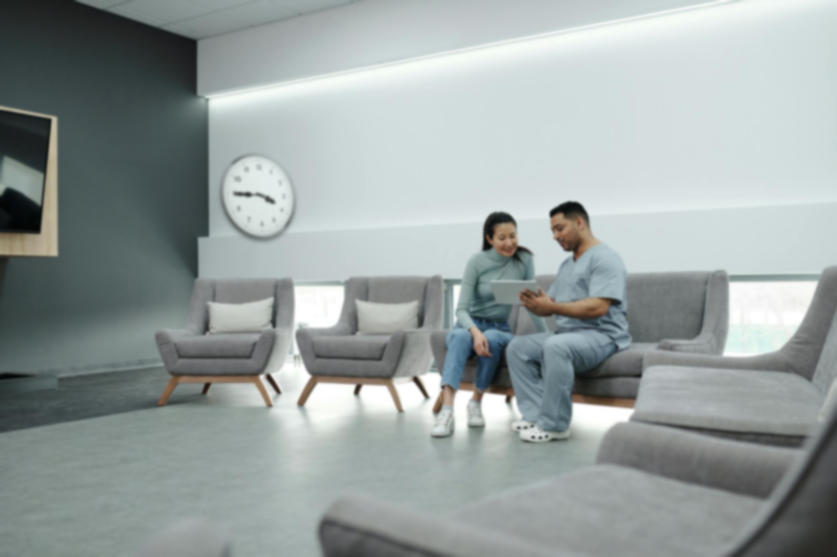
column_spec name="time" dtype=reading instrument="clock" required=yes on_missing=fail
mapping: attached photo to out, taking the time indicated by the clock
3:45
